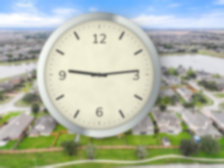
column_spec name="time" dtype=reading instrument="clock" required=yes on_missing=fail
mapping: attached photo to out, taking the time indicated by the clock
9:14
